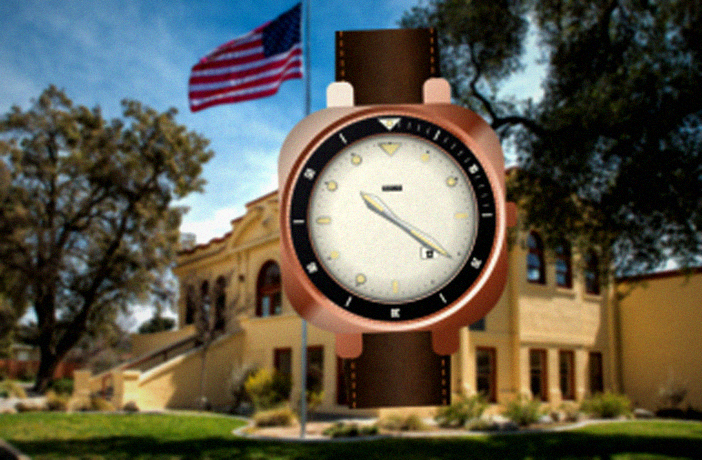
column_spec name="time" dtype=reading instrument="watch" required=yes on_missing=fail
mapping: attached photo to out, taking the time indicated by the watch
10:21
